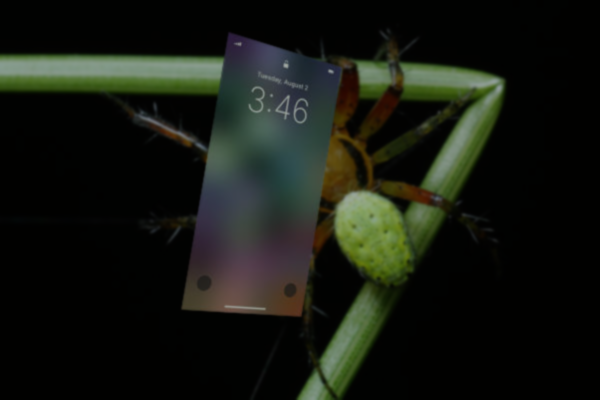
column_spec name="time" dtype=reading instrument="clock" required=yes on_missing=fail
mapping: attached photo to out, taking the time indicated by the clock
3:46
